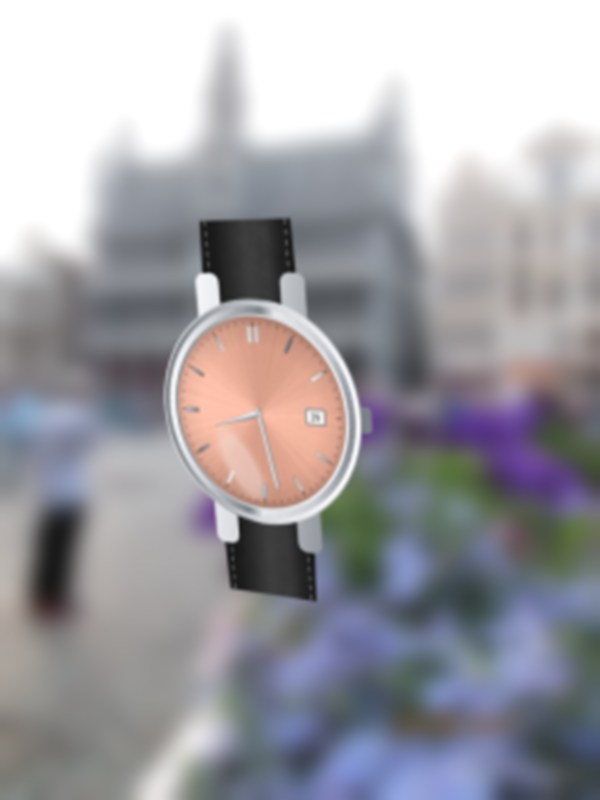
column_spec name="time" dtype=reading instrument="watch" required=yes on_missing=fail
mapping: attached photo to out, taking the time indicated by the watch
8:28
